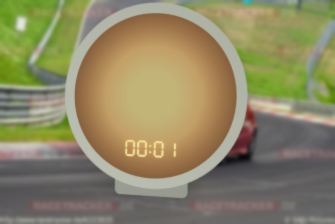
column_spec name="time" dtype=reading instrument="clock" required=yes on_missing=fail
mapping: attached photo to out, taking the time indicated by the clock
0:01
